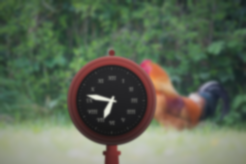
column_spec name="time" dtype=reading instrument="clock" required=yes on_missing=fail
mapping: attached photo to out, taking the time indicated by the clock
6:47
